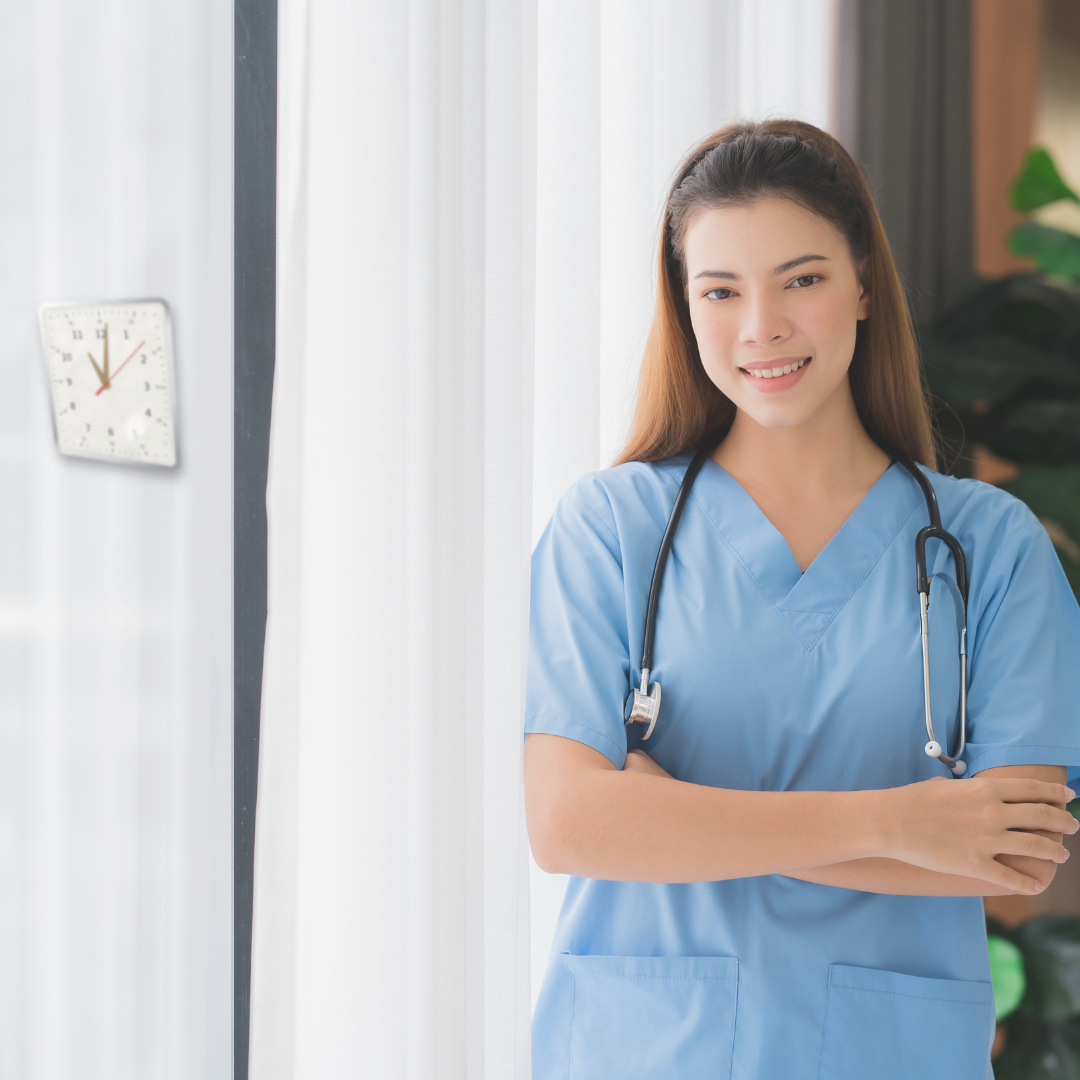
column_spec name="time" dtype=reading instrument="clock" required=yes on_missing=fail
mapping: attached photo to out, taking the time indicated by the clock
11:01:08
